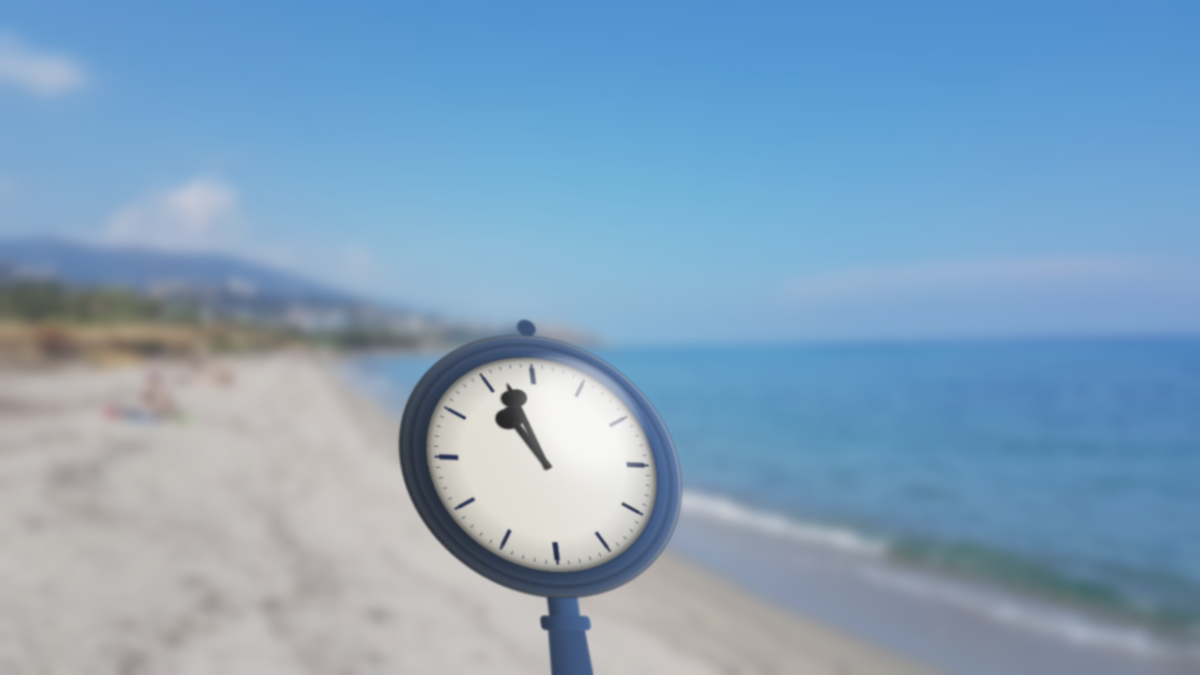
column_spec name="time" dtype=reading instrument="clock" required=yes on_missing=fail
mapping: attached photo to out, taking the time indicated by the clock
10:57
